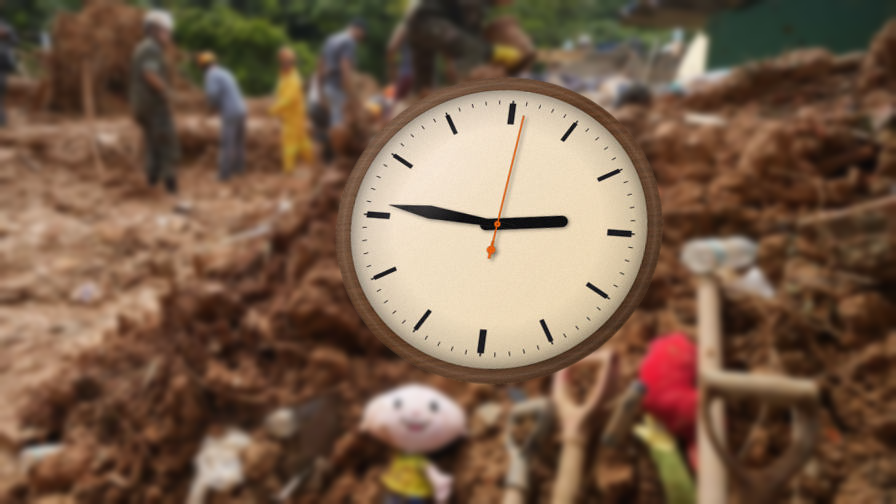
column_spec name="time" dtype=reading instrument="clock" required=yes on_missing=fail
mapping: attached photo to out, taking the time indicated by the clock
2:46:01
